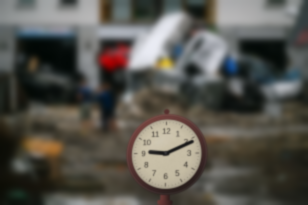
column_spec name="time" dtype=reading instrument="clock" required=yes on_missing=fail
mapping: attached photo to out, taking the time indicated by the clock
9:11
